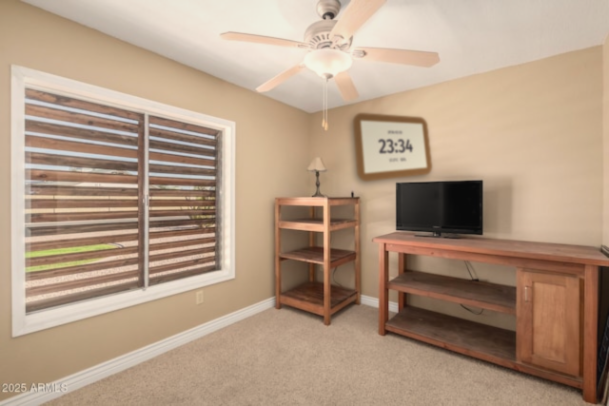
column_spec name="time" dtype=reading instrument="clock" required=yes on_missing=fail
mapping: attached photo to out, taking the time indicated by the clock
23:34
